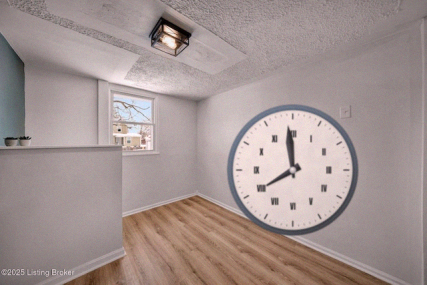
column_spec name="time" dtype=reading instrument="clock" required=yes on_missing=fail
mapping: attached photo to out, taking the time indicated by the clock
7:59
